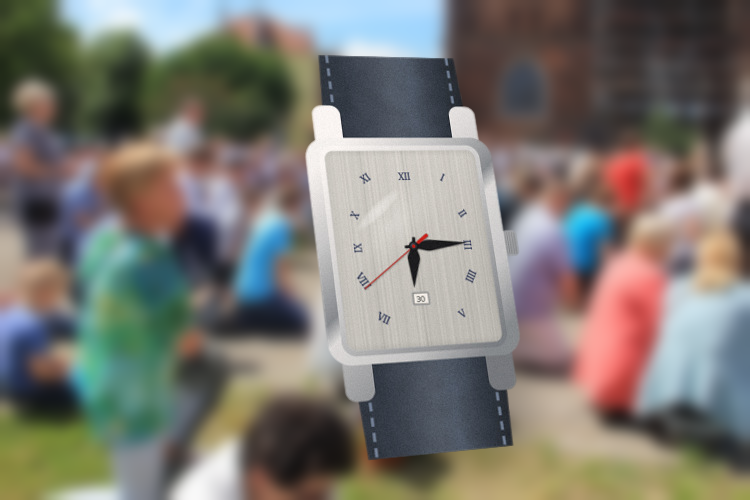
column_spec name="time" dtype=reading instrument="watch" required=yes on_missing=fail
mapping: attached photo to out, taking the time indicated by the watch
6:14:39
